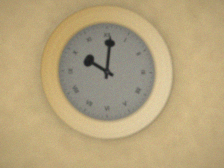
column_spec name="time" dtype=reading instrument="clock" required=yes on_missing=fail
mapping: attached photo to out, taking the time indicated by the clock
10:01
